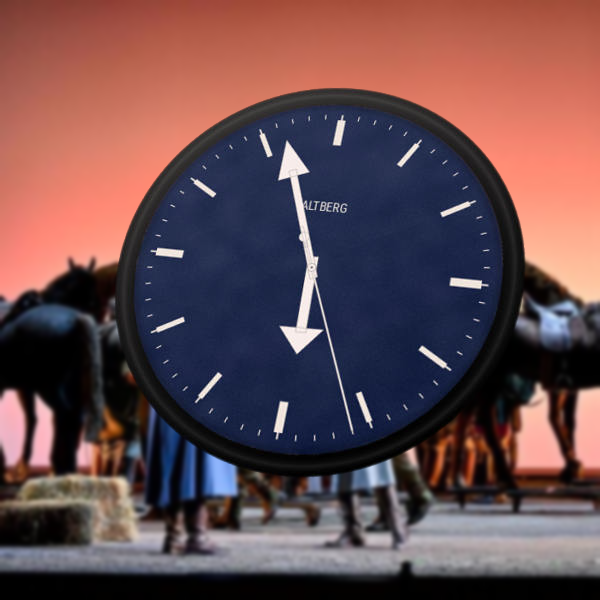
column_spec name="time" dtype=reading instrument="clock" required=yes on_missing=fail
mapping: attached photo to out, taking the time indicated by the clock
5:56:26
